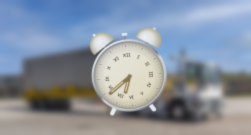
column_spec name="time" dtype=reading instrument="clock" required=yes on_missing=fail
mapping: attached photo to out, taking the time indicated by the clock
6:39
